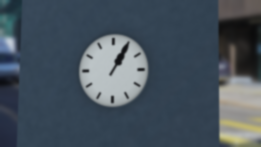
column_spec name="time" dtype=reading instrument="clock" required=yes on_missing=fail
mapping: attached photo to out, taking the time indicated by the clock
1:05
